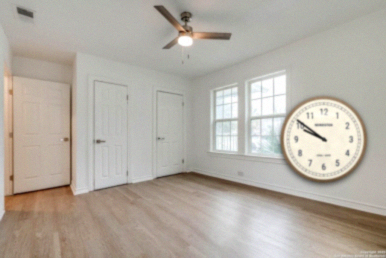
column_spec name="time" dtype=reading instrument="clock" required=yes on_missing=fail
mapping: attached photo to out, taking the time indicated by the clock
9:51
